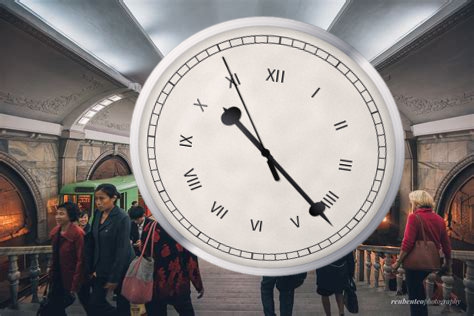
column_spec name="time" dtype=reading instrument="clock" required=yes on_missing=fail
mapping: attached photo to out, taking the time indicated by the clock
10:21:55
